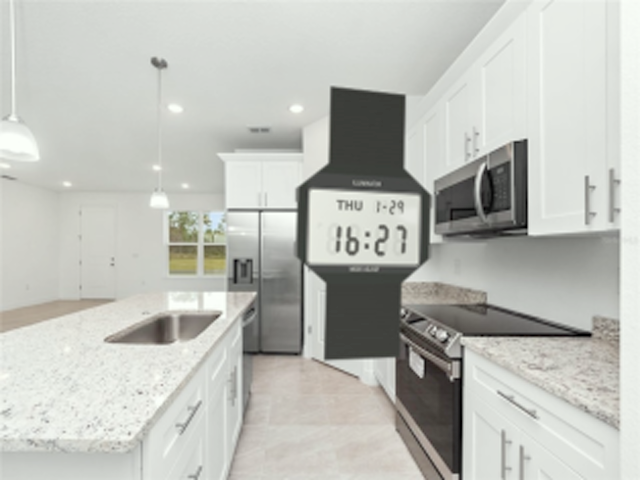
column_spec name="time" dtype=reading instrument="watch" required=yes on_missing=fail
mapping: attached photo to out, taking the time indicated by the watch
16:27
